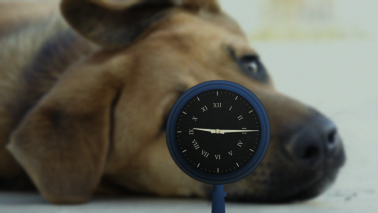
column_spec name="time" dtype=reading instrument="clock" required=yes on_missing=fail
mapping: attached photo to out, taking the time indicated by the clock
9:15
